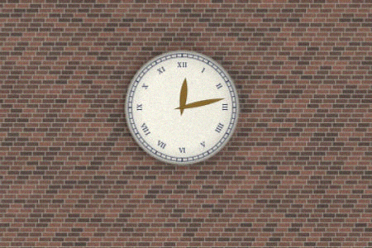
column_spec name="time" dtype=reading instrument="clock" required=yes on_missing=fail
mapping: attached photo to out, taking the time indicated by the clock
12:13
